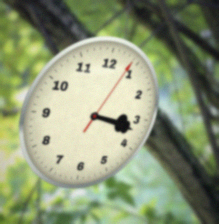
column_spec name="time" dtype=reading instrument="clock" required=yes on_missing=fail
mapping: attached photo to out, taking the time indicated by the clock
3:17:04
